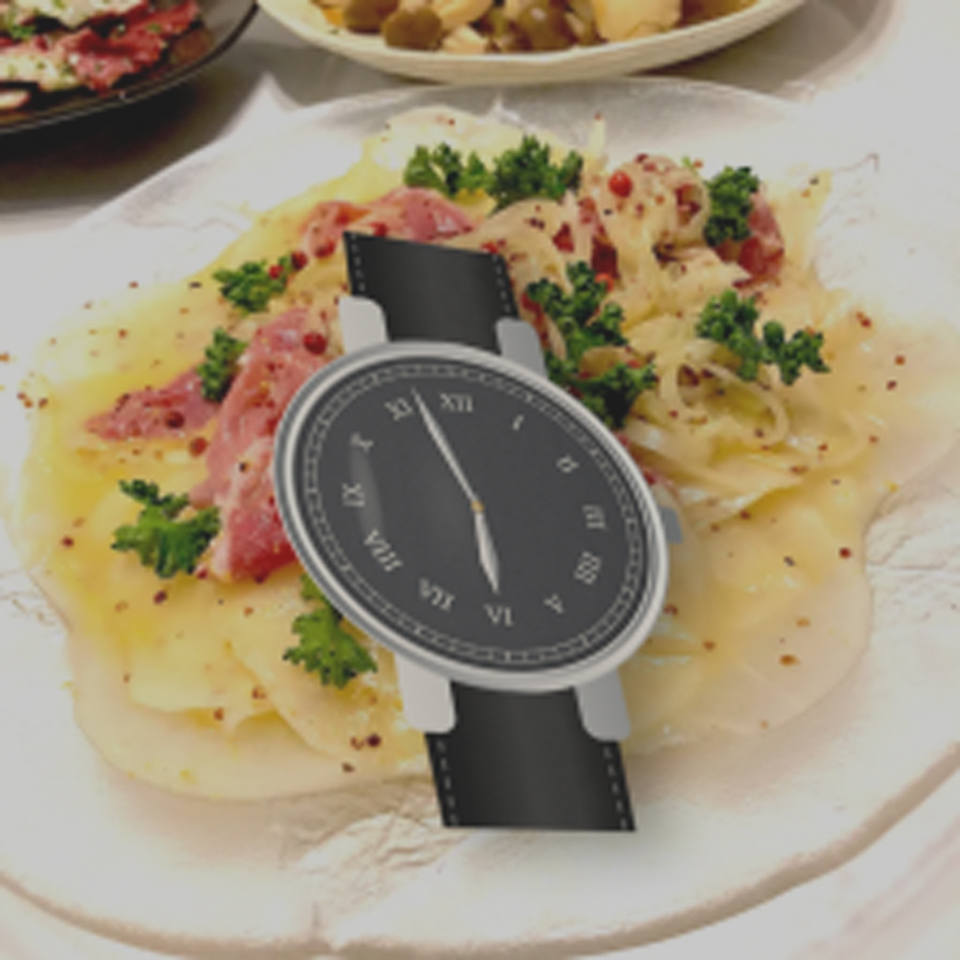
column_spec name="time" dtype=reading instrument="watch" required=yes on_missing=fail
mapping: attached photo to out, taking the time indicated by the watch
5:57
